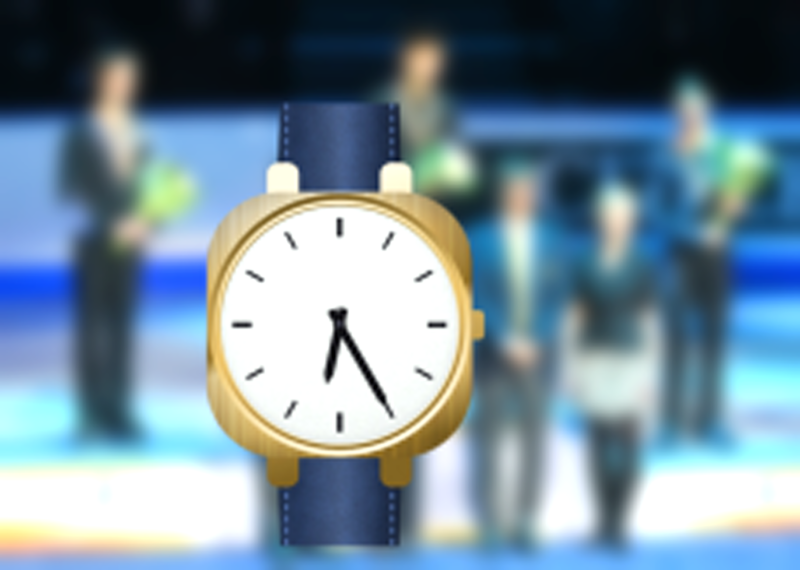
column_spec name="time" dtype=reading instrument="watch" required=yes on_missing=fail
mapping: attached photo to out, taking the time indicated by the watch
6:25
